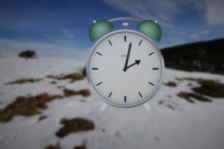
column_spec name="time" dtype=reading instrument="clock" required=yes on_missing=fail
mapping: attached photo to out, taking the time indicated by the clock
2:02
